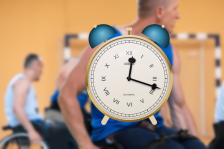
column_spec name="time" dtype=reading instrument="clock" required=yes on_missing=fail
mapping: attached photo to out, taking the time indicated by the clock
12:18
